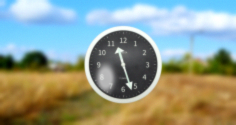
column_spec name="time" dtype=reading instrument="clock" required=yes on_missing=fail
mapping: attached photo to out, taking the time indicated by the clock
11:27
